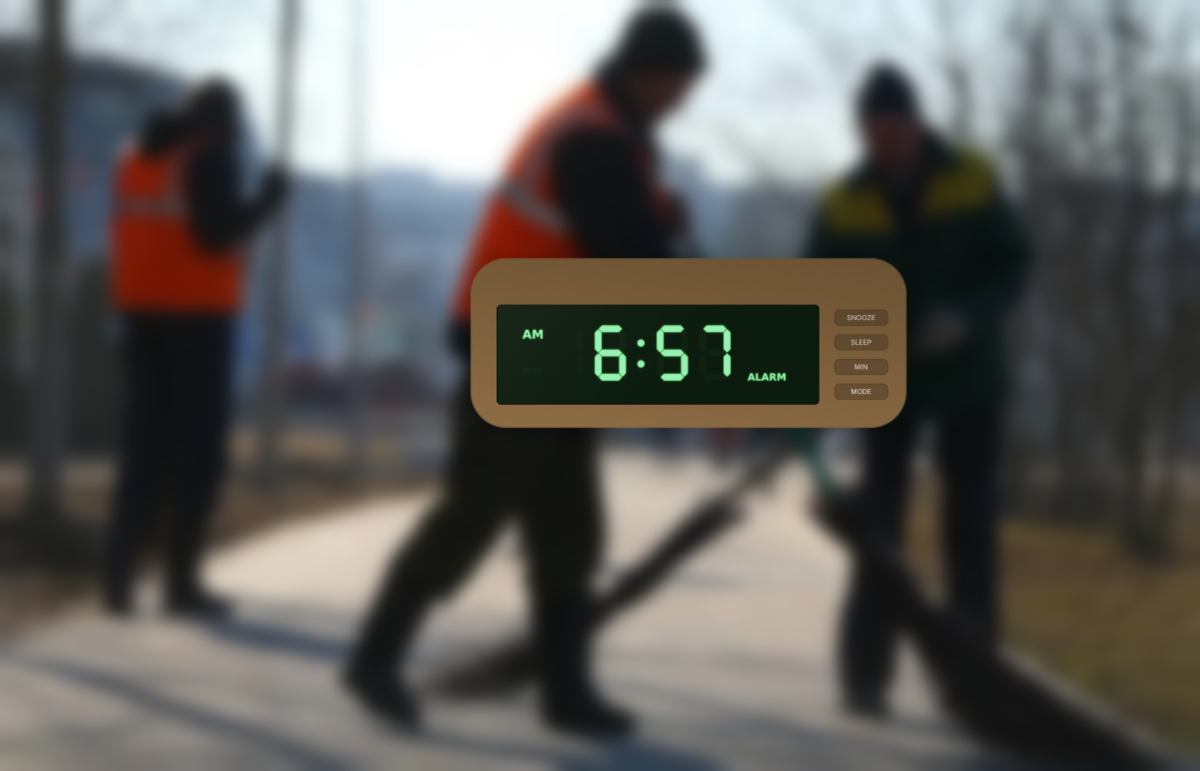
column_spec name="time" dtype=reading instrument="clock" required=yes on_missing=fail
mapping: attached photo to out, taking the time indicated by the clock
6:57
